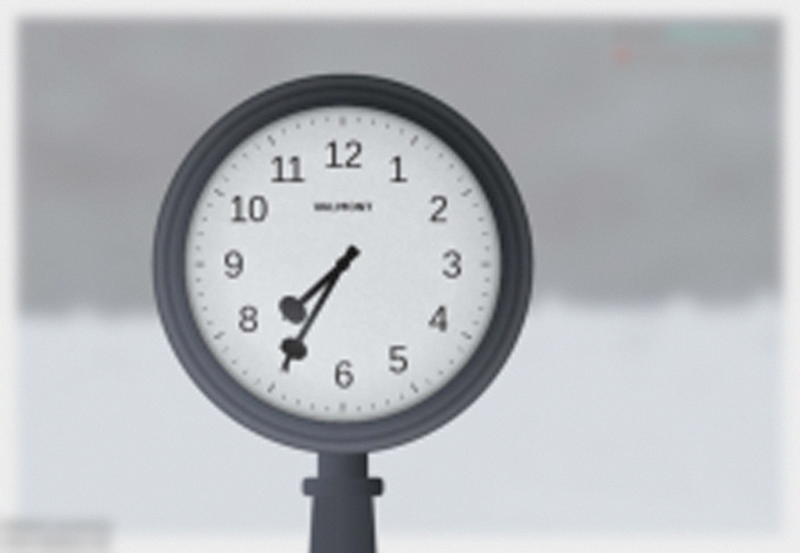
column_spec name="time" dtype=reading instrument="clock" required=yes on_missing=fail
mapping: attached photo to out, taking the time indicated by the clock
7:35
